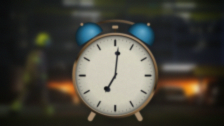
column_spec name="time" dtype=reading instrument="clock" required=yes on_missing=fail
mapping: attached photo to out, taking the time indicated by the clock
7:01
